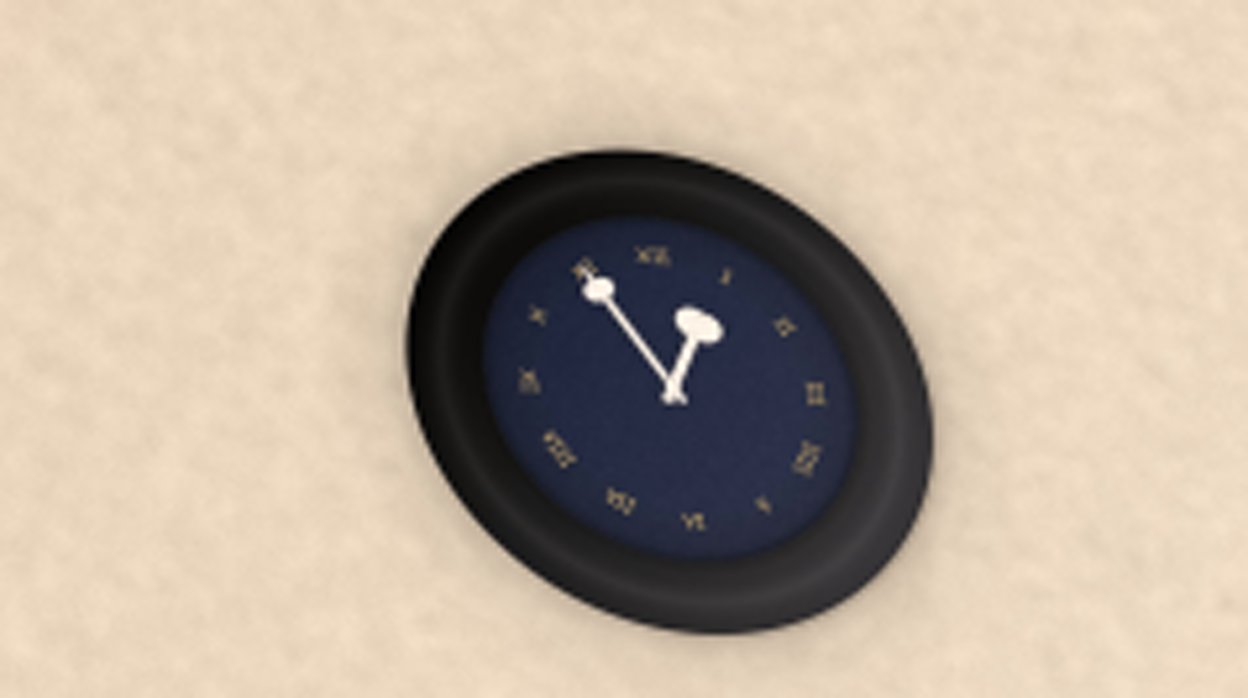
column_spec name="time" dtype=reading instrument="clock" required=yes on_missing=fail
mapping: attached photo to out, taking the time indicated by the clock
12:55
